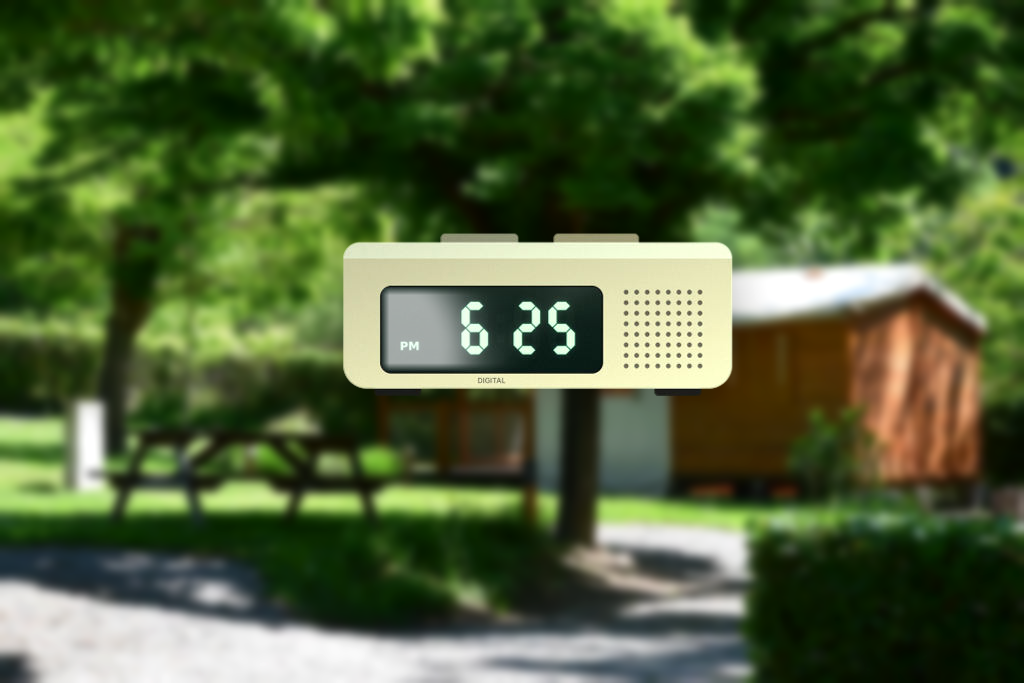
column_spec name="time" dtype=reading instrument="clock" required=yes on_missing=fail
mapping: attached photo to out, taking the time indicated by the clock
6:25
